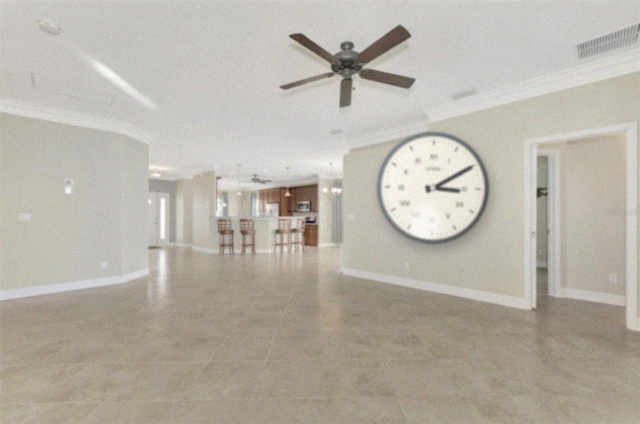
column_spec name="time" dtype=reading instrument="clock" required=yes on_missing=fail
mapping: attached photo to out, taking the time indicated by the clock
3:10
